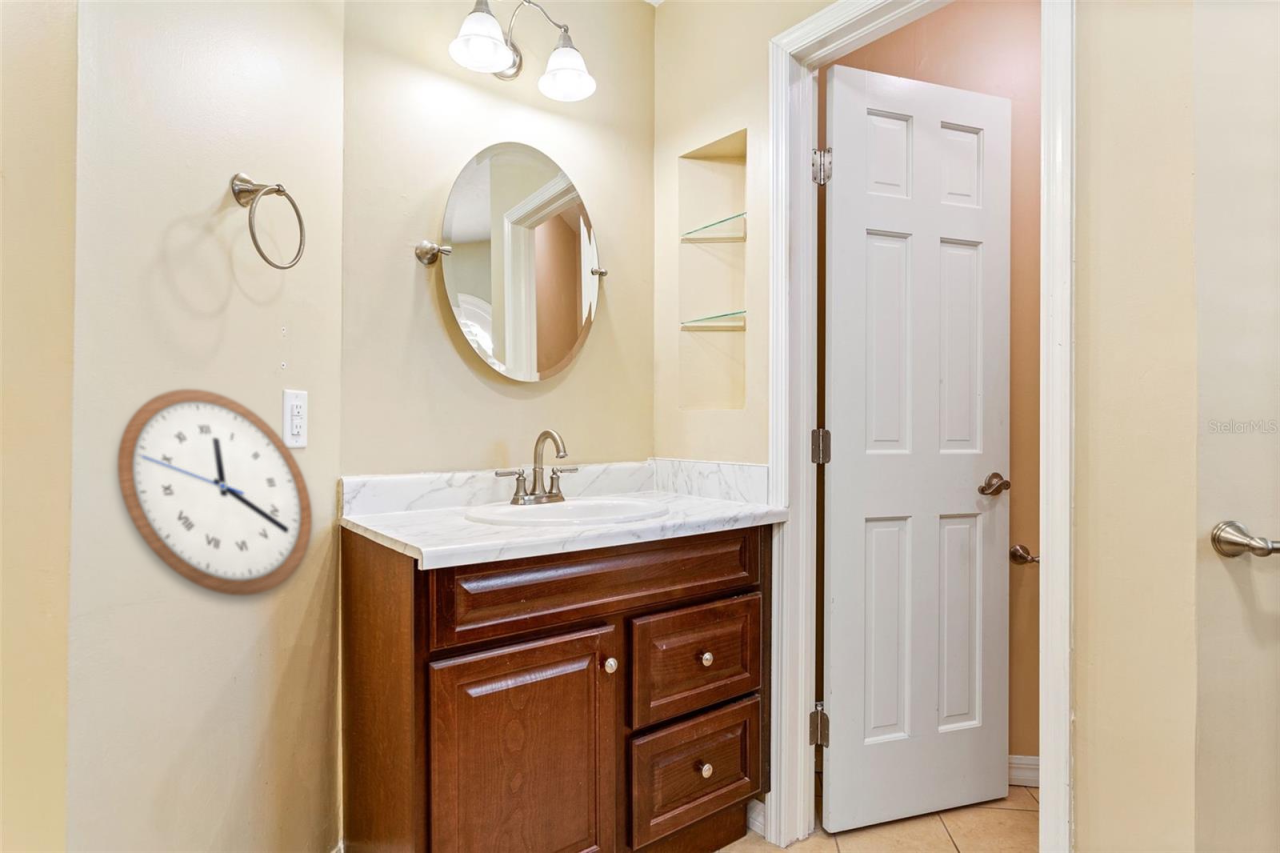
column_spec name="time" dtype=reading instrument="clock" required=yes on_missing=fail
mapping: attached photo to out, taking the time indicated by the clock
12:21:49
